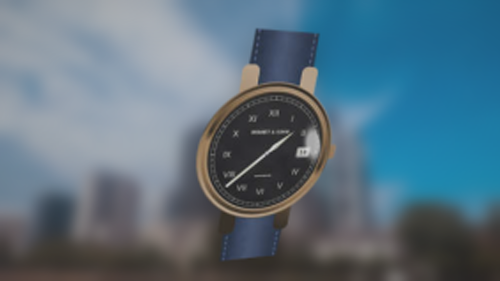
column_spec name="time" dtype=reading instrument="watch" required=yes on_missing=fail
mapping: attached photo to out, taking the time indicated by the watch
1:38
